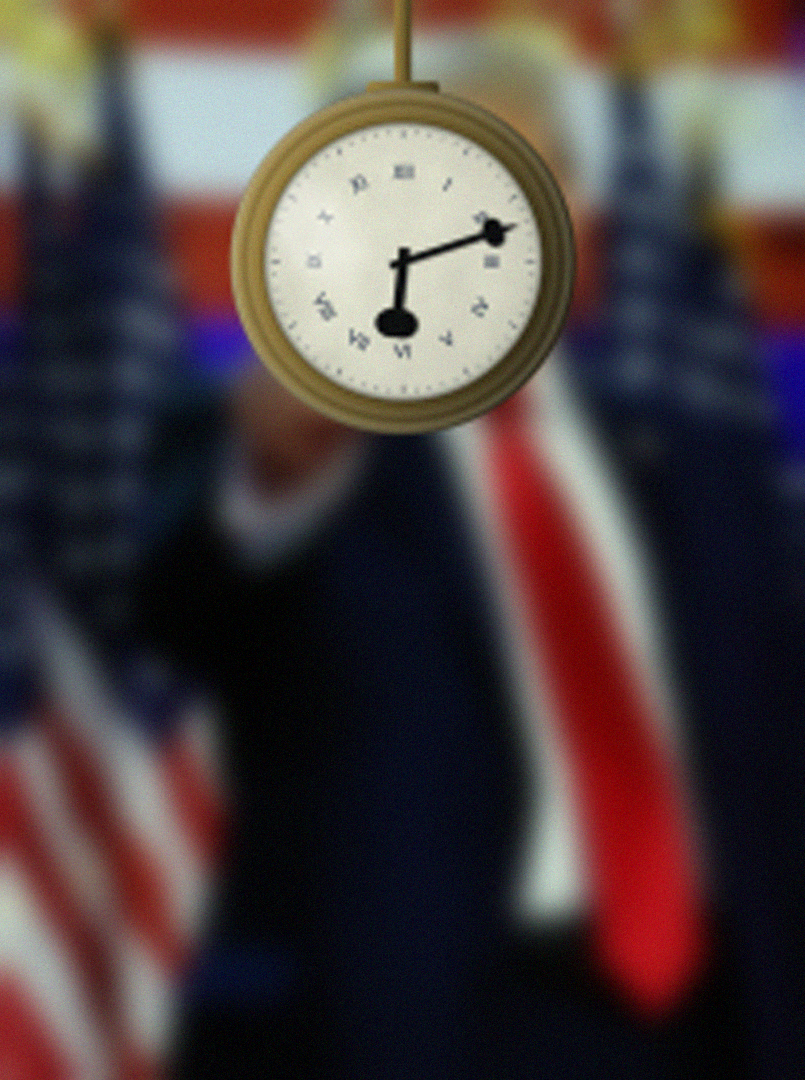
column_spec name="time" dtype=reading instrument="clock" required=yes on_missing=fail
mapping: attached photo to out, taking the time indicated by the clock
6:12
